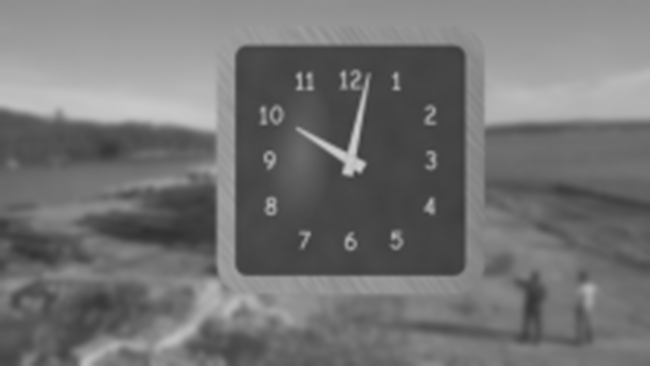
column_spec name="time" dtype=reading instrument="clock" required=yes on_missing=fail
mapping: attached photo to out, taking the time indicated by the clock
10:02
